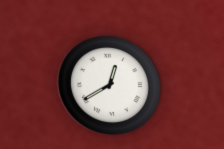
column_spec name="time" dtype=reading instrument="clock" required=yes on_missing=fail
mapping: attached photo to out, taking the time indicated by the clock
12:40
